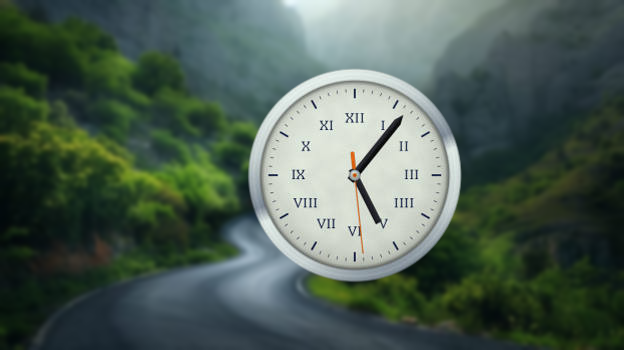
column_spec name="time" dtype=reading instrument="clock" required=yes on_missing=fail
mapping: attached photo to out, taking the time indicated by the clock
5:06:29
